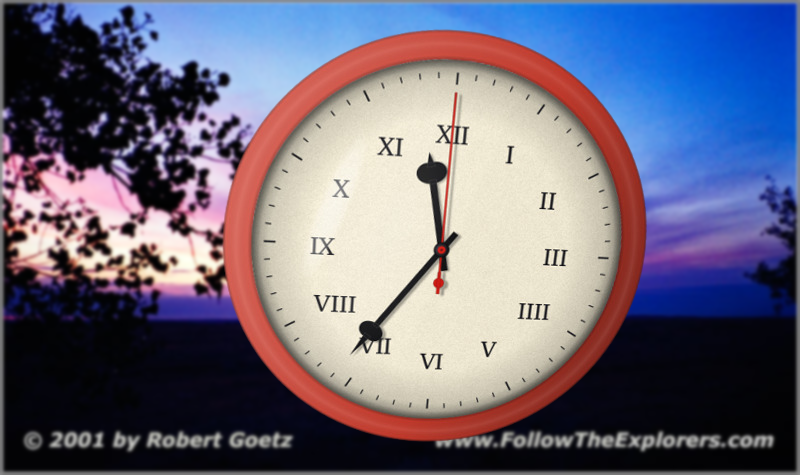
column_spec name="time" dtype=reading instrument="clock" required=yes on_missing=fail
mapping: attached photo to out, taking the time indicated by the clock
11:36:00
